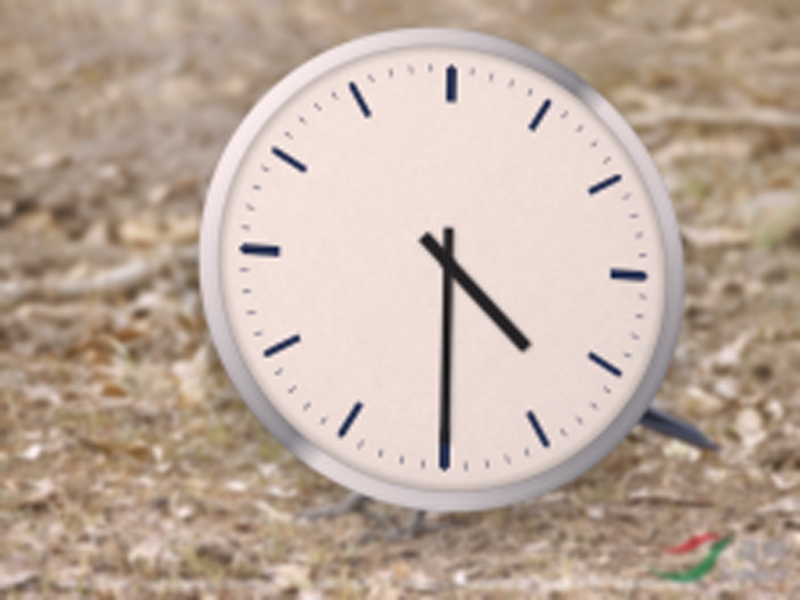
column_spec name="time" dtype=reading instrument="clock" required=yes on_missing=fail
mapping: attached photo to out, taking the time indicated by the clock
4:30
